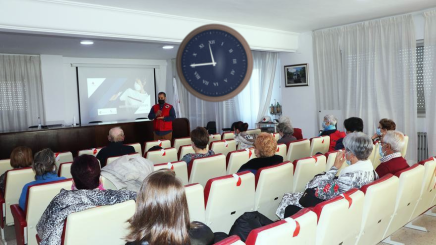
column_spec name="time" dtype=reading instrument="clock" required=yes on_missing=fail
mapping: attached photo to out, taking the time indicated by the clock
11:45
